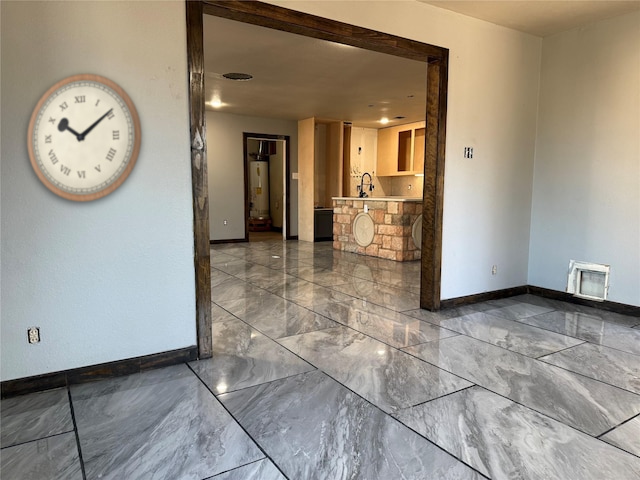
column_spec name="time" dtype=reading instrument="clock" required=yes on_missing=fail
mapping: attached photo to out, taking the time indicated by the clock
10:09
